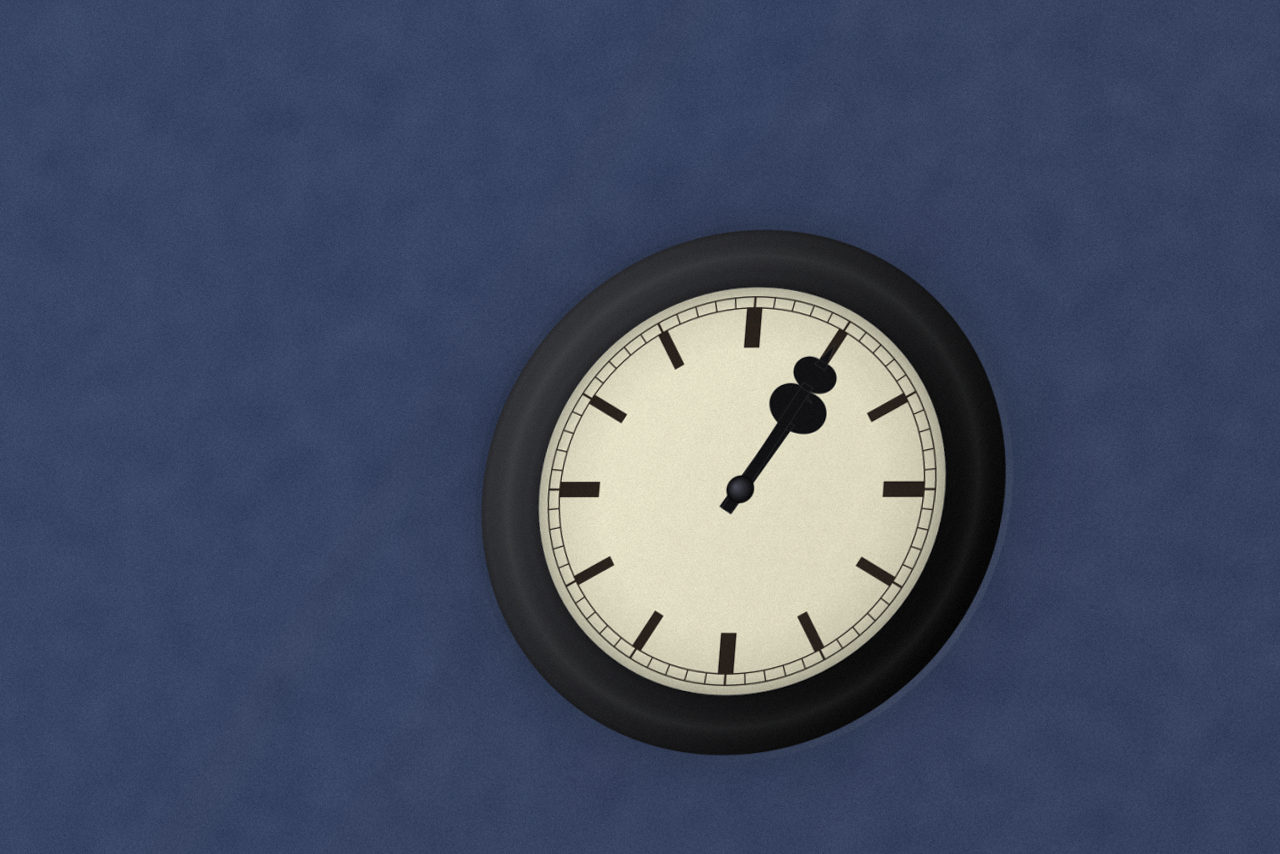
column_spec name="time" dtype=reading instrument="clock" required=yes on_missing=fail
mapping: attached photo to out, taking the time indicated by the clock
1:05
